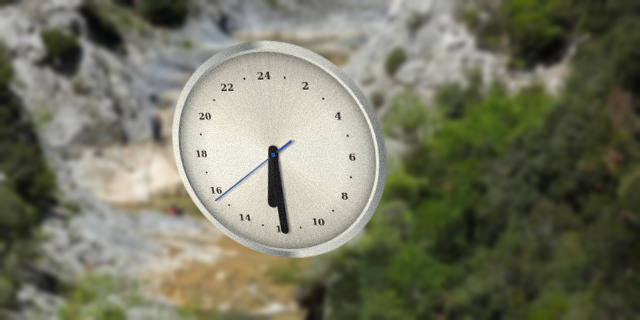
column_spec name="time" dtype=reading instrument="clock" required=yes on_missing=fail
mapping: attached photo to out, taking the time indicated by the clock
12:29:39
